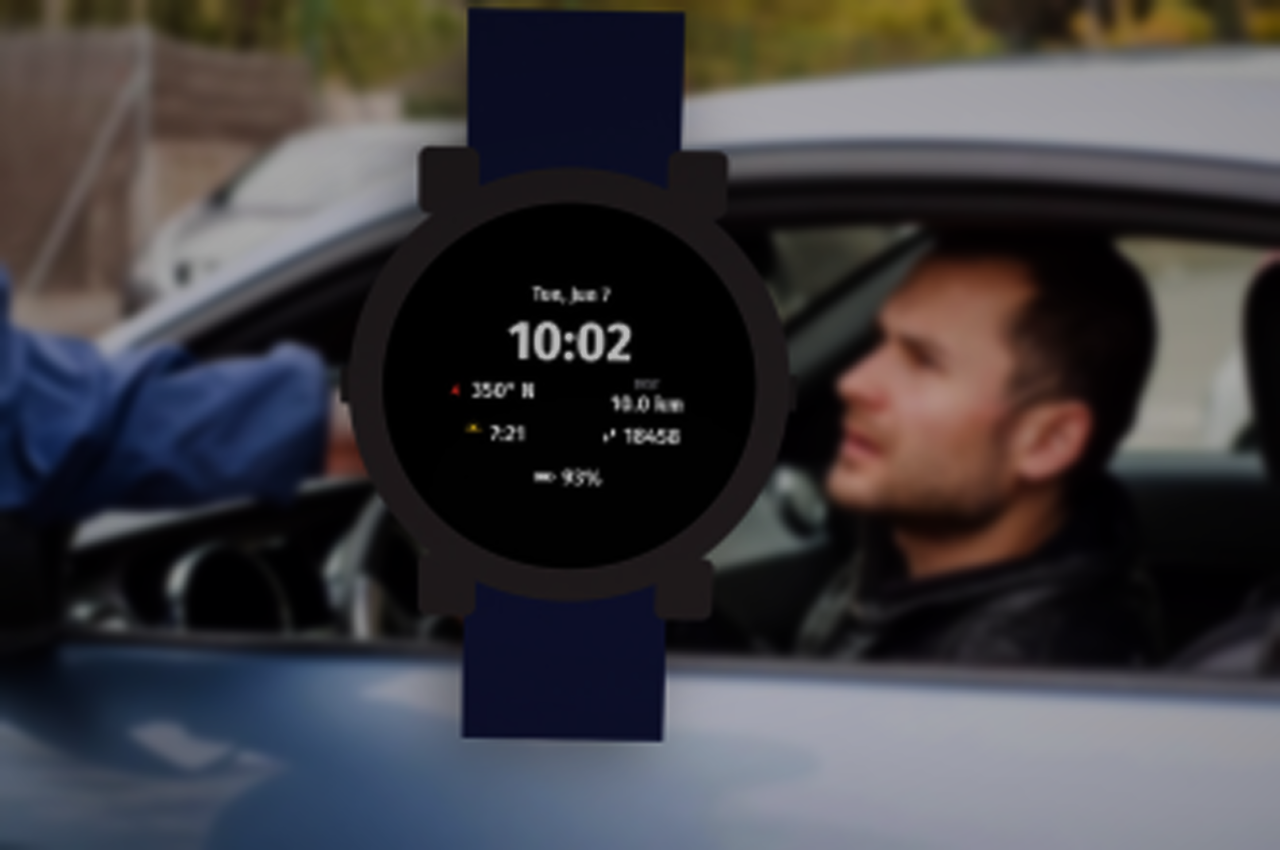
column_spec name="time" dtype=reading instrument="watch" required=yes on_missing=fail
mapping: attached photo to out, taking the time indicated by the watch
10:02
